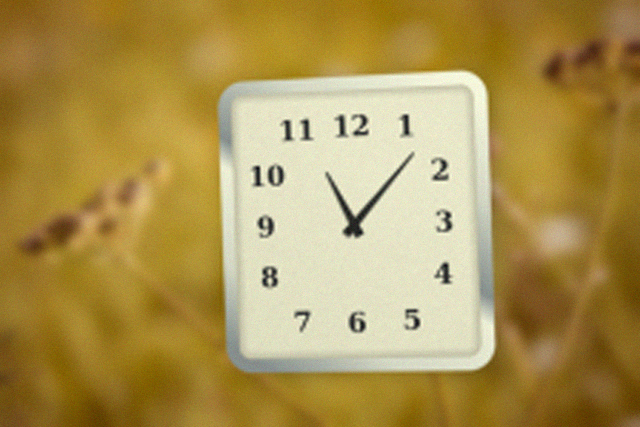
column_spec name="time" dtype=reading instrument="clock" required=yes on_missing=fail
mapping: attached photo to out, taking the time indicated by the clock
11:07
